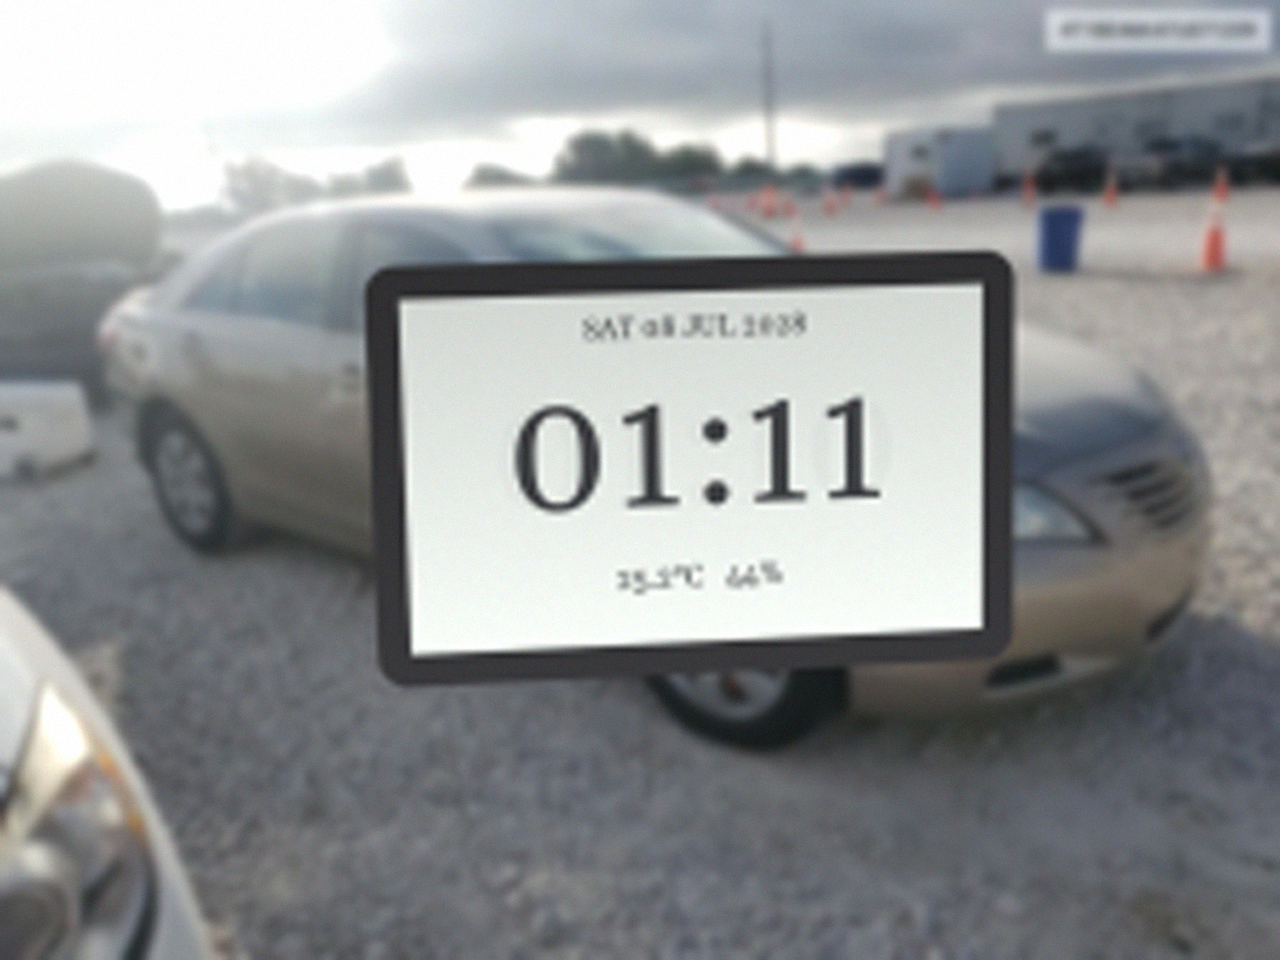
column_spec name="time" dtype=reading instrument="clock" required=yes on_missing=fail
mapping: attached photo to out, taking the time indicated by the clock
1:11
